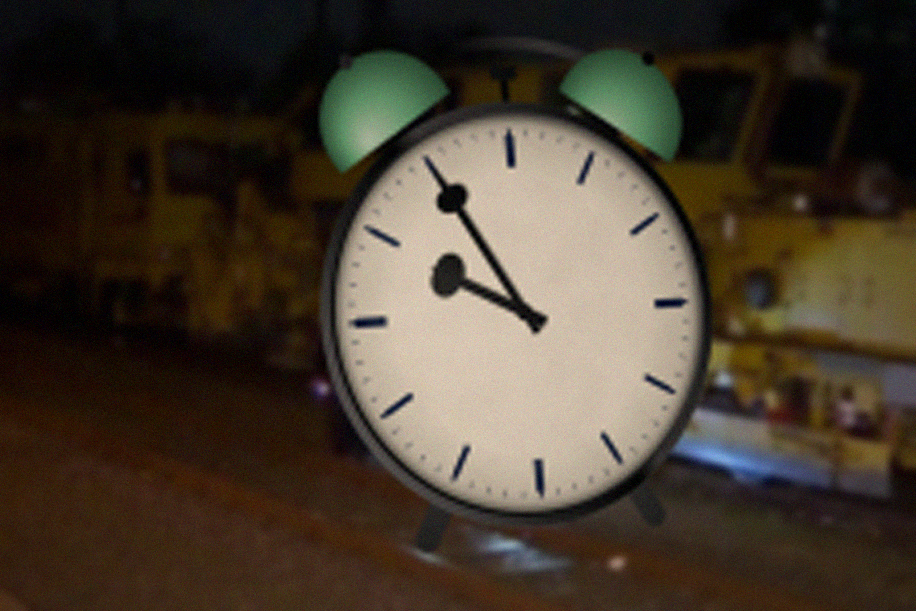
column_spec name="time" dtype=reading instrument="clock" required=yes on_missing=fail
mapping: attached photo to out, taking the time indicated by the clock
9:55
